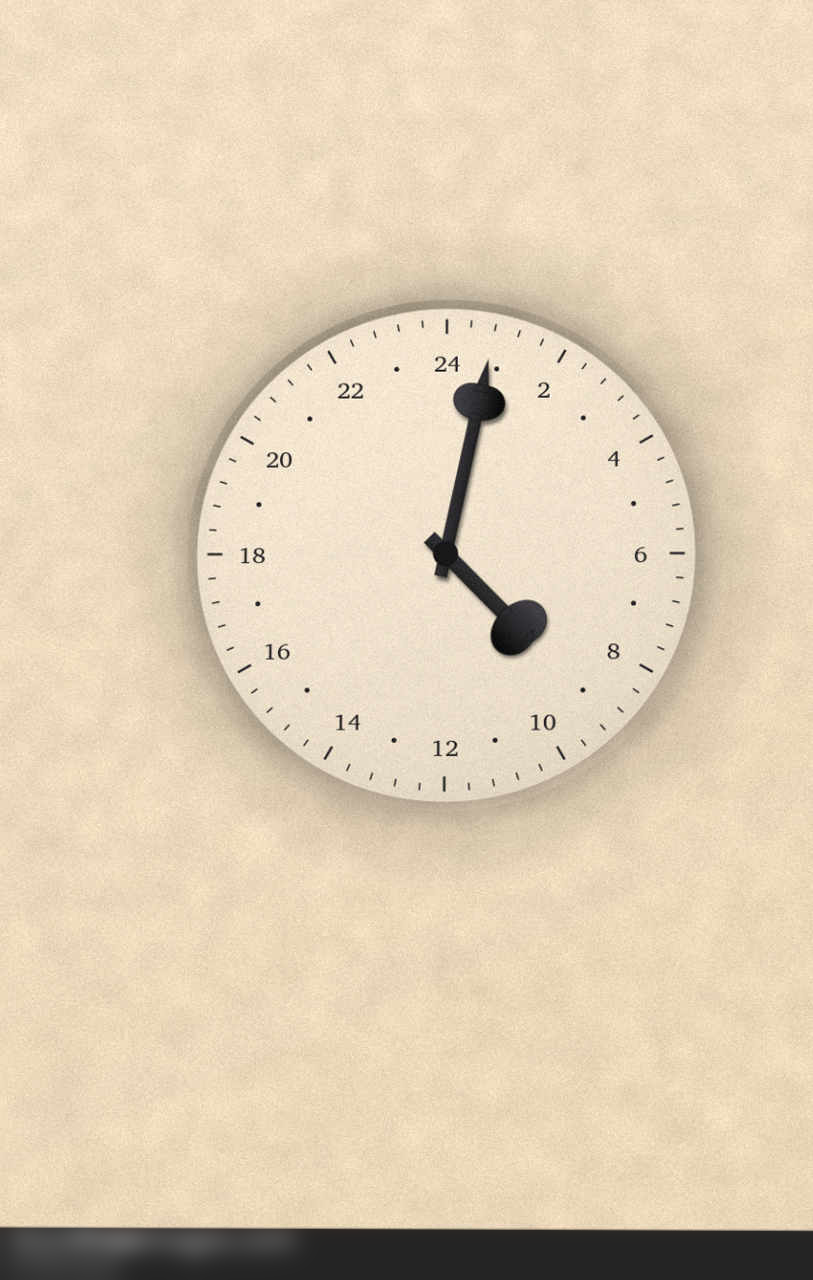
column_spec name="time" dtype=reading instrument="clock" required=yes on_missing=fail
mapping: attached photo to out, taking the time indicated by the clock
9:02
